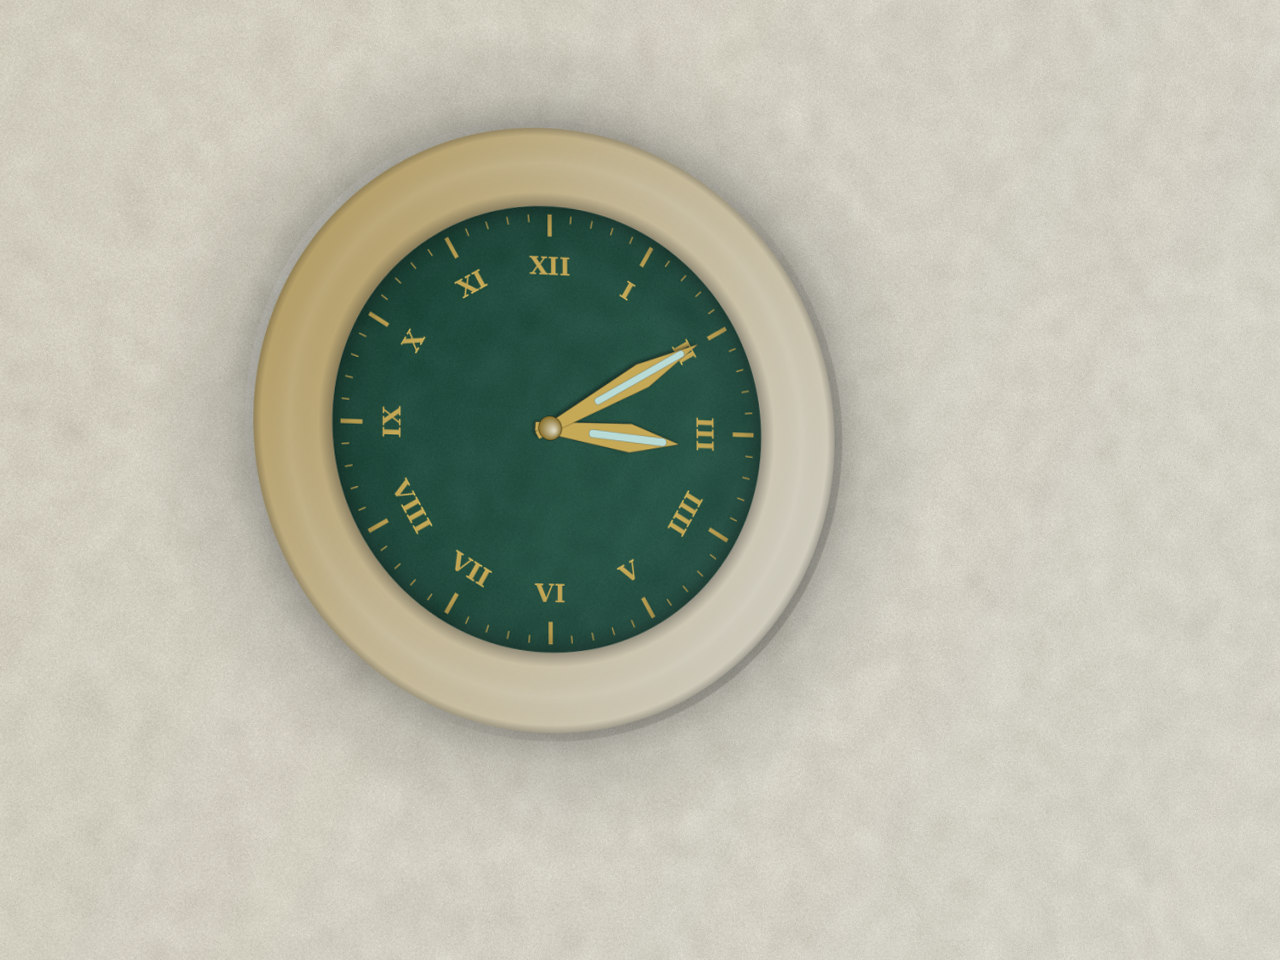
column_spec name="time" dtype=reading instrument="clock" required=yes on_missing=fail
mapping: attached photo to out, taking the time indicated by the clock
3:10
